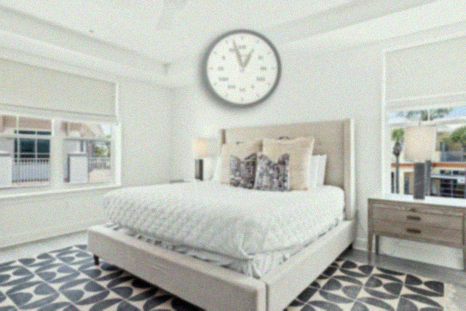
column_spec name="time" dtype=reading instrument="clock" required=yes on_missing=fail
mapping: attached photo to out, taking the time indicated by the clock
12:57
